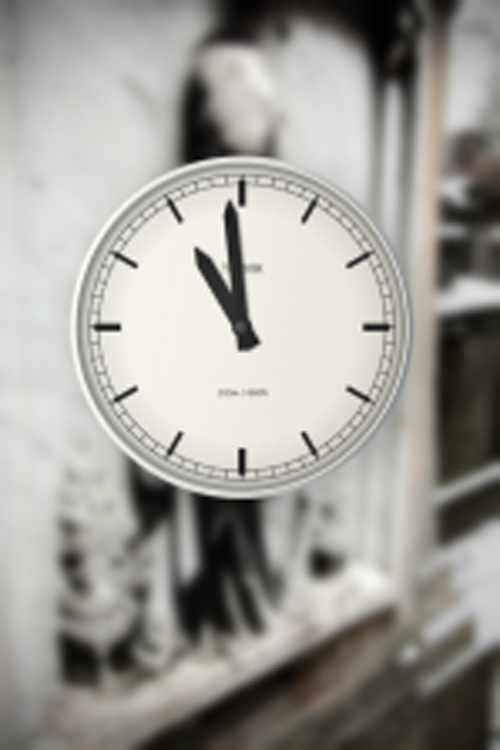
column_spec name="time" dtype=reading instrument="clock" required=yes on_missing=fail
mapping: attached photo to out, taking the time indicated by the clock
10:59
